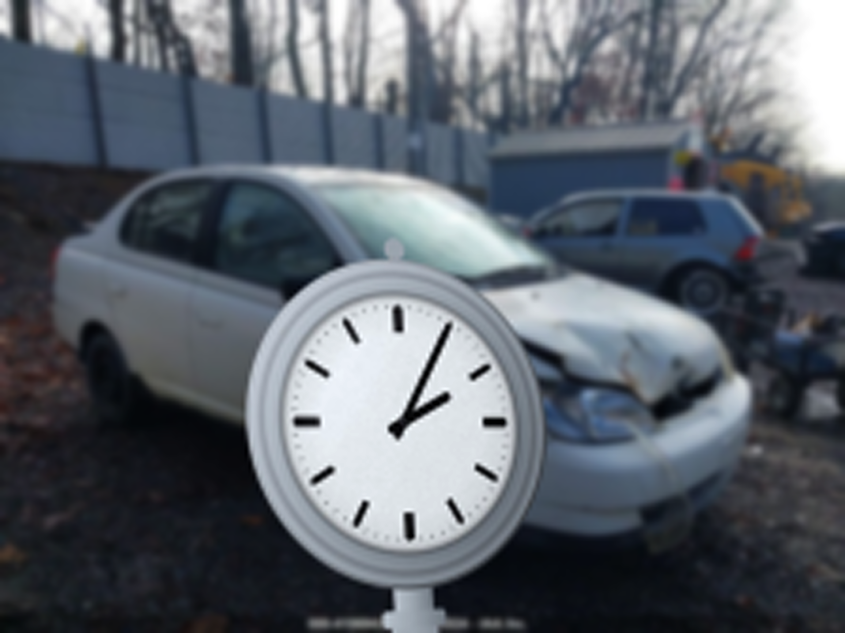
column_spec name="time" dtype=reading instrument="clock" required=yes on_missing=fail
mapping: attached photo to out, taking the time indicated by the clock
2:05
